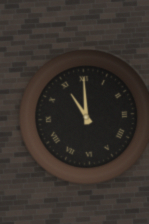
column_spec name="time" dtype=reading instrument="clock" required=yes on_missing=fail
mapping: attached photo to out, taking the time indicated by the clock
11:00
